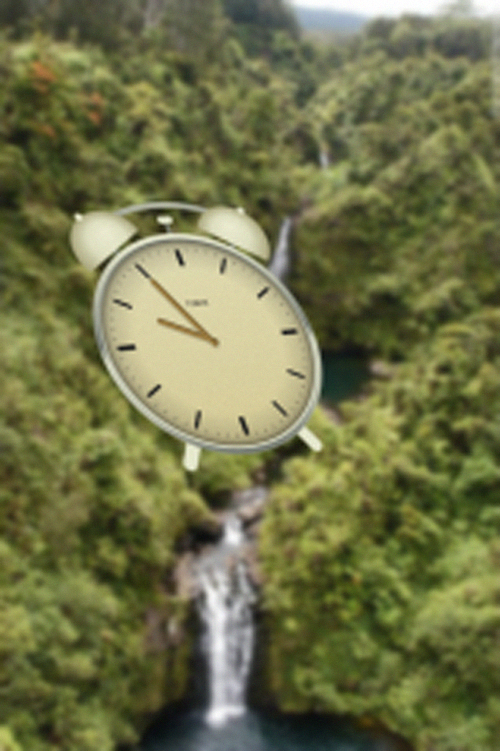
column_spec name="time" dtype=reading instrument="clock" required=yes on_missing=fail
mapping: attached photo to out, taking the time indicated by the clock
9:55
